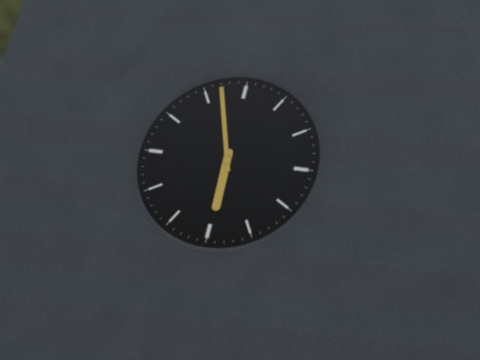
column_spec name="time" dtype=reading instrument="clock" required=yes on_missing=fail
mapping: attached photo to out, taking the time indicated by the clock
5:57
